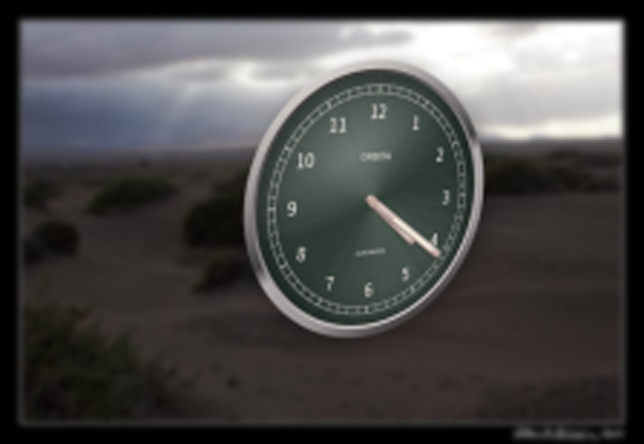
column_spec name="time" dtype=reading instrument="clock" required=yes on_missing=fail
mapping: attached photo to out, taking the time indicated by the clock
4:21
